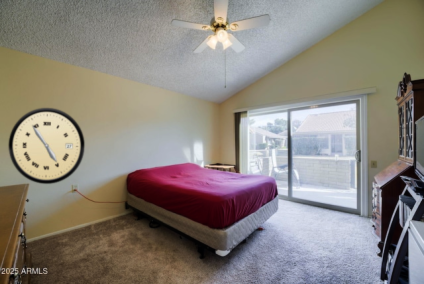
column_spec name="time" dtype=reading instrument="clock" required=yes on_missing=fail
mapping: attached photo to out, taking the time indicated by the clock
4:54
